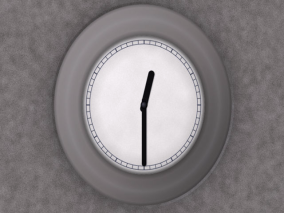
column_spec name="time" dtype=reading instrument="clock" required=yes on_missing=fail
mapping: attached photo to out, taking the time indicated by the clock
12:30
